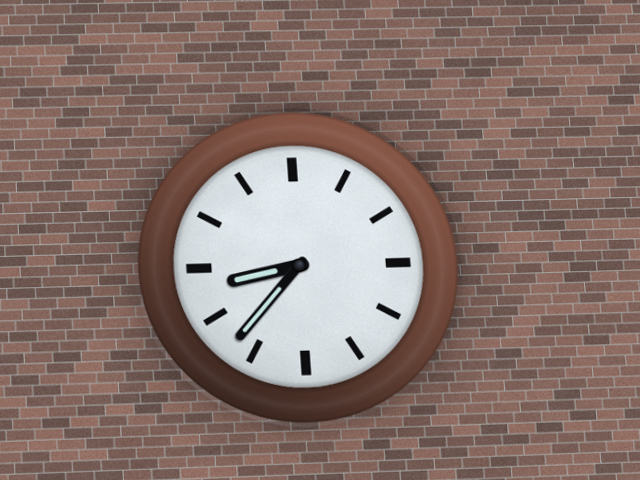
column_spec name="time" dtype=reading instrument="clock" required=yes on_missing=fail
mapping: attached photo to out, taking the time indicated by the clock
8:37
